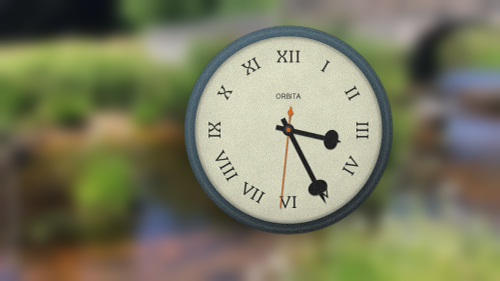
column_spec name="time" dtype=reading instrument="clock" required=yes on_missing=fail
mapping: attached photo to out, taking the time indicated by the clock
3:25:31
